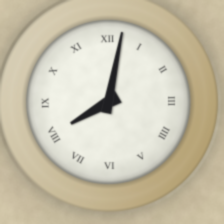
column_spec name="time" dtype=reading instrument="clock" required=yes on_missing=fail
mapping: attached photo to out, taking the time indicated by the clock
8:02
